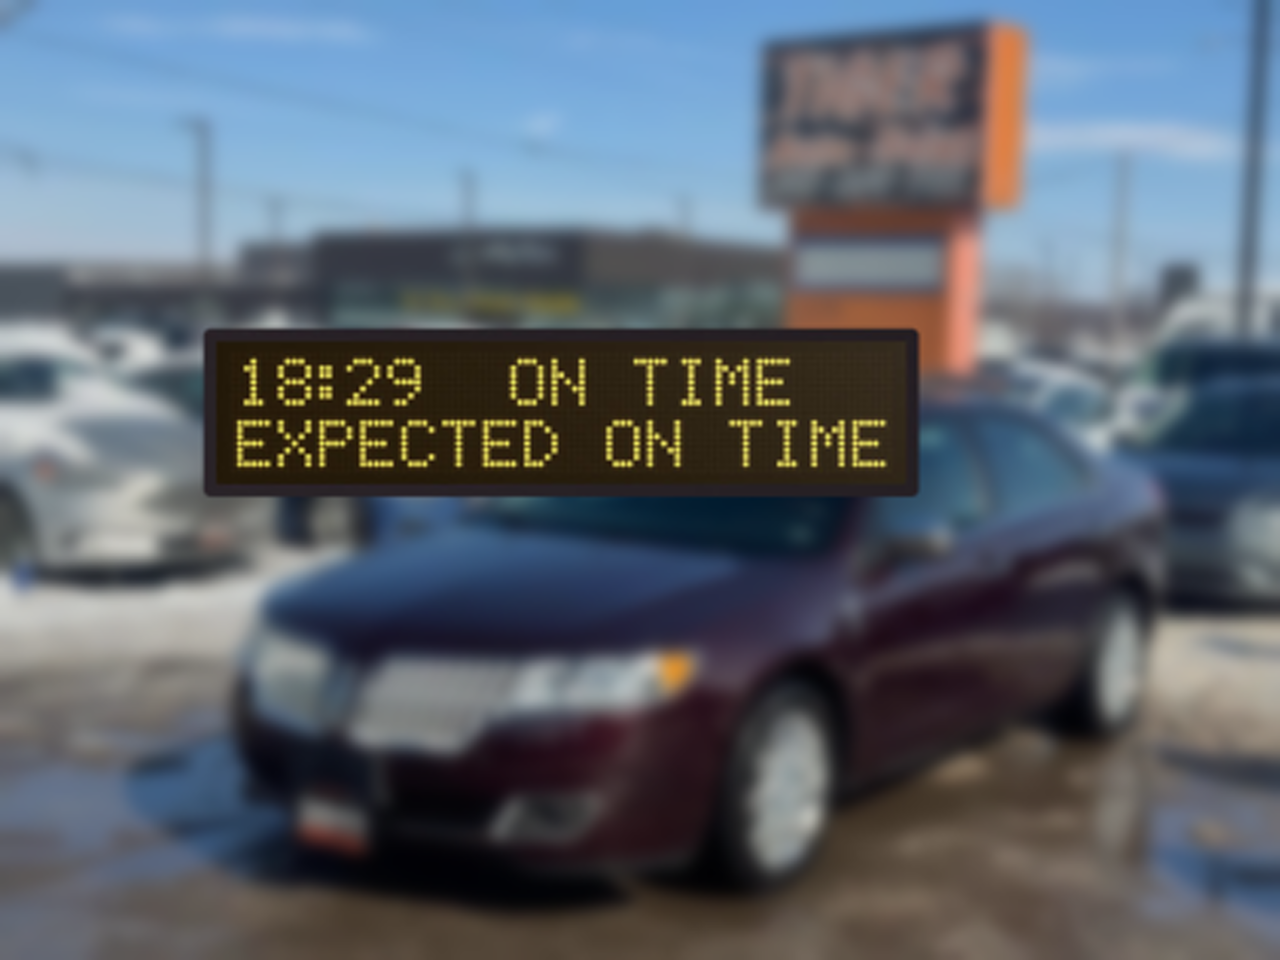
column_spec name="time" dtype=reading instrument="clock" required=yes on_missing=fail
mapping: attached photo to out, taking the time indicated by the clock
18:29
